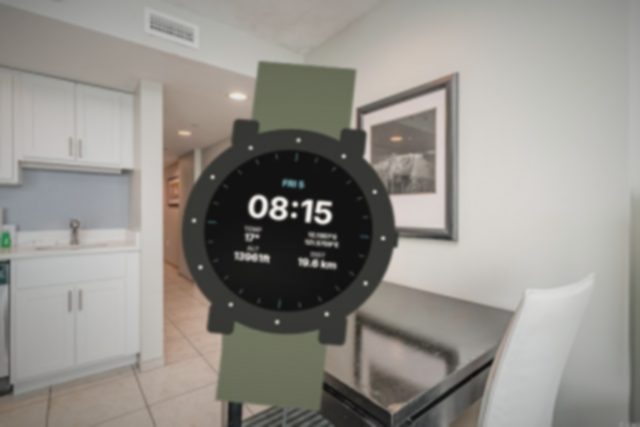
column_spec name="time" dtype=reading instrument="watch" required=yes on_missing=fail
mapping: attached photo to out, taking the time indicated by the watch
8:15
